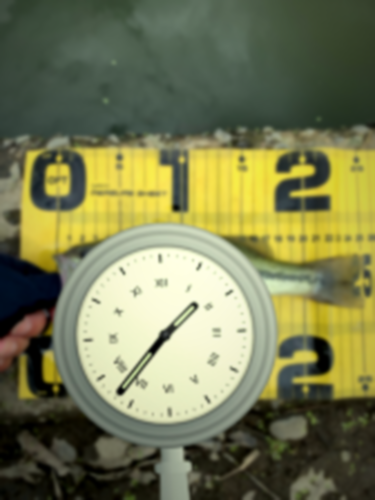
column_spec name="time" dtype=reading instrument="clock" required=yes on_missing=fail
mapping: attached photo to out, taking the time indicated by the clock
1:37
